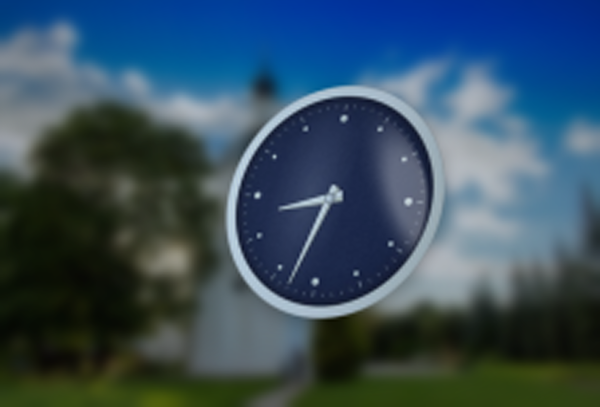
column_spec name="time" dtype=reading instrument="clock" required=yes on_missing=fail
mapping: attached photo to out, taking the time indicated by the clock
8:33
